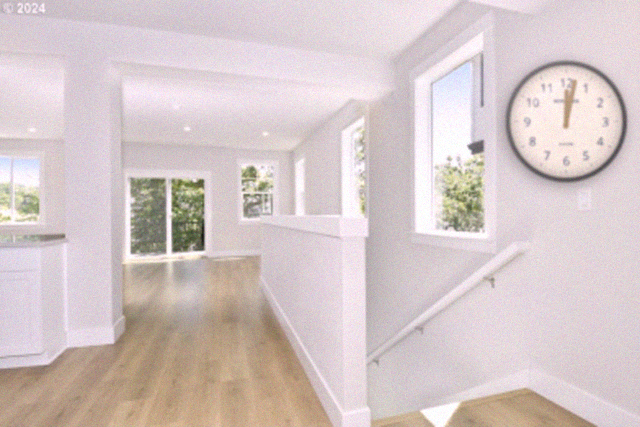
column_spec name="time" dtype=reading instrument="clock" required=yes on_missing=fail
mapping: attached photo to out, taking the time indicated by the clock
12:02
